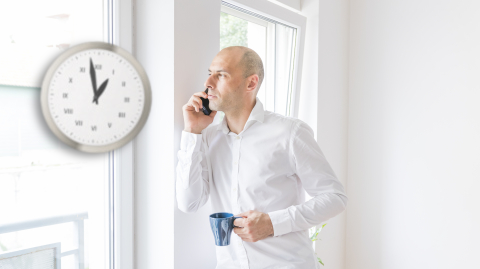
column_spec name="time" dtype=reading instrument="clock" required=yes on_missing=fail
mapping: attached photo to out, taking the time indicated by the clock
12:58
